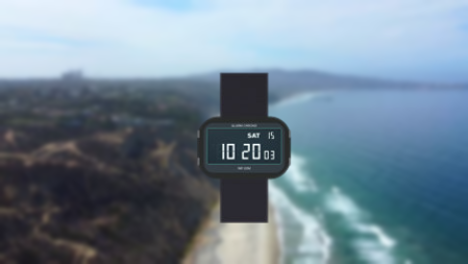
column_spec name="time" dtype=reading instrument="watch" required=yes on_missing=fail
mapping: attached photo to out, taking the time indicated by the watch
10:20:03
